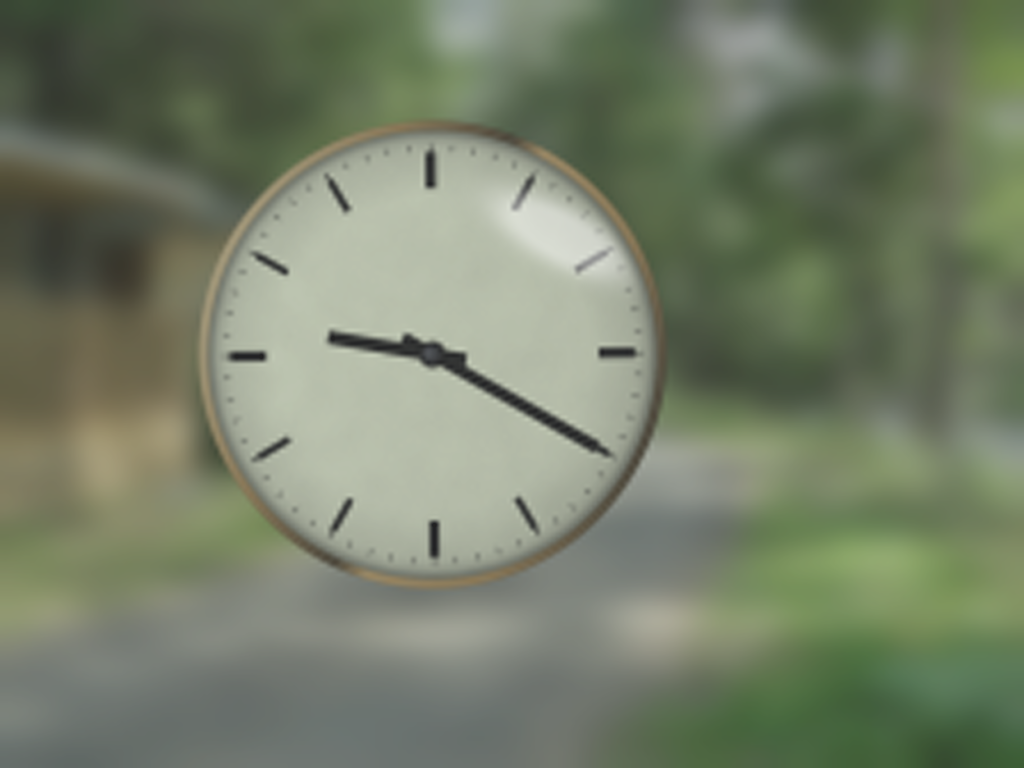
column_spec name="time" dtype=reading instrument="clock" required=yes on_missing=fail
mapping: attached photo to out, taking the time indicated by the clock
9:20
